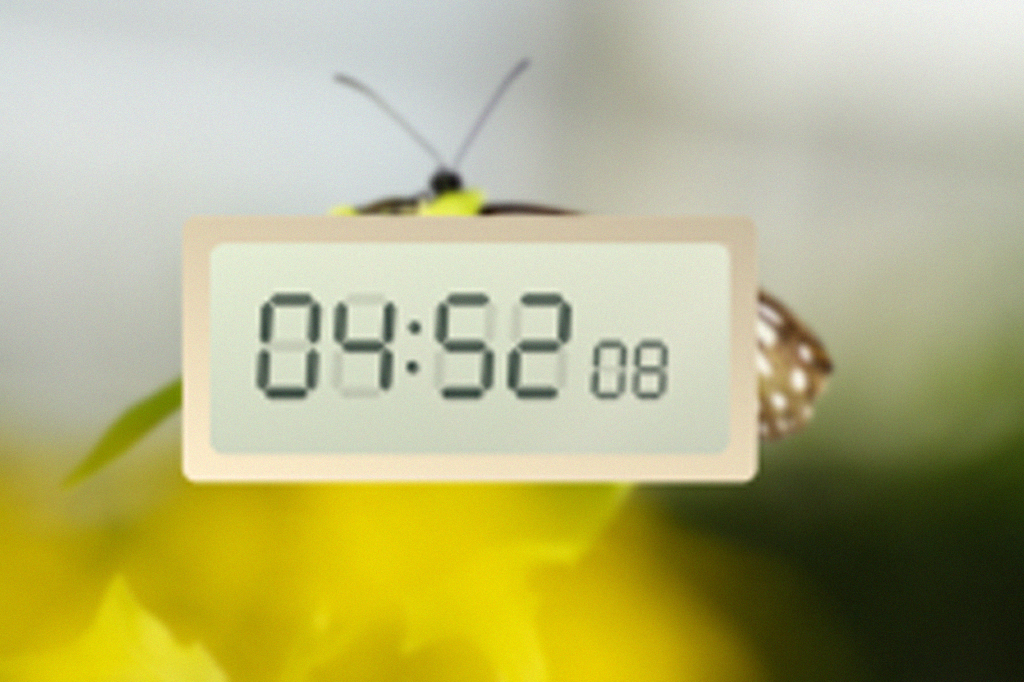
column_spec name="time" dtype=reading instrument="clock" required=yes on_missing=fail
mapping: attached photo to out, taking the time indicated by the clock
4:52:08
